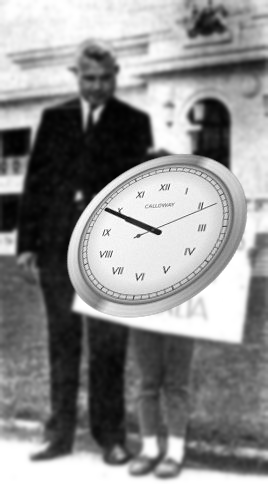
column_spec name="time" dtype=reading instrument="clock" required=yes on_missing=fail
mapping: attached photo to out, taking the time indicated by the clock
9:49:11
